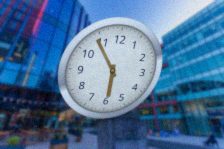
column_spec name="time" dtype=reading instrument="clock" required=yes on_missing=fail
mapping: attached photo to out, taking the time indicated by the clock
5:54
